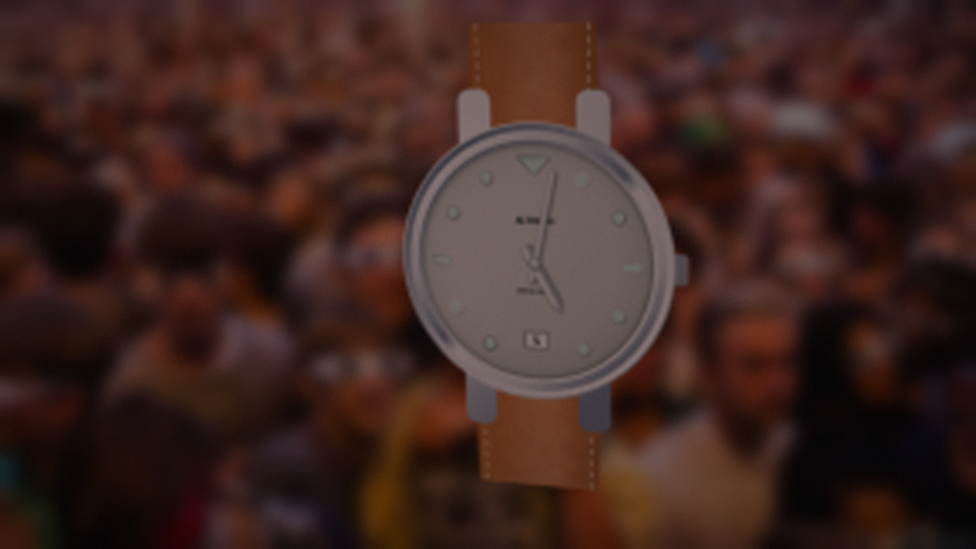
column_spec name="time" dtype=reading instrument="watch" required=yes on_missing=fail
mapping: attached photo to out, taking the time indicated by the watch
5:02
